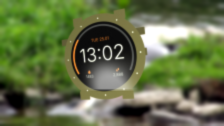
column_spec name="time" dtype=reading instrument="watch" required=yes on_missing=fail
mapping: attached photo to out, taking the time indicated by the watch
13:02
